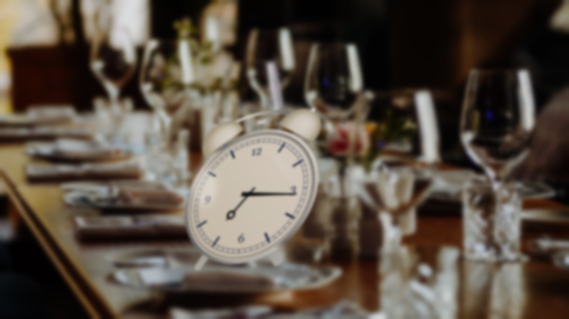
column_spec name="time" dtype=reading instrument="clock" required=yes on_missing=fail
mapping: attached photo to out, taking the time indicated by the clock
7:16
